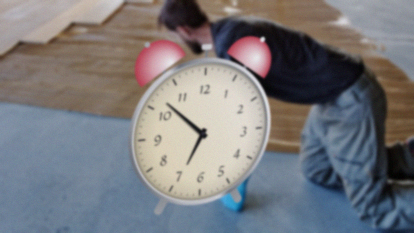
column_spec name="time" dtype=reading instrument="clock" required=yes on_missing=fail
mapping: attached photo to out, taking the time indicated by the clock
6:52
